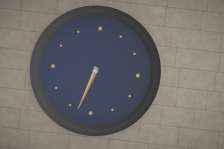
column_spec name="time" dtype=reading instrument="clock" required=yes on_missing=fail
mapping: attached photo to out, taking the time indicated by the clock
6:33
